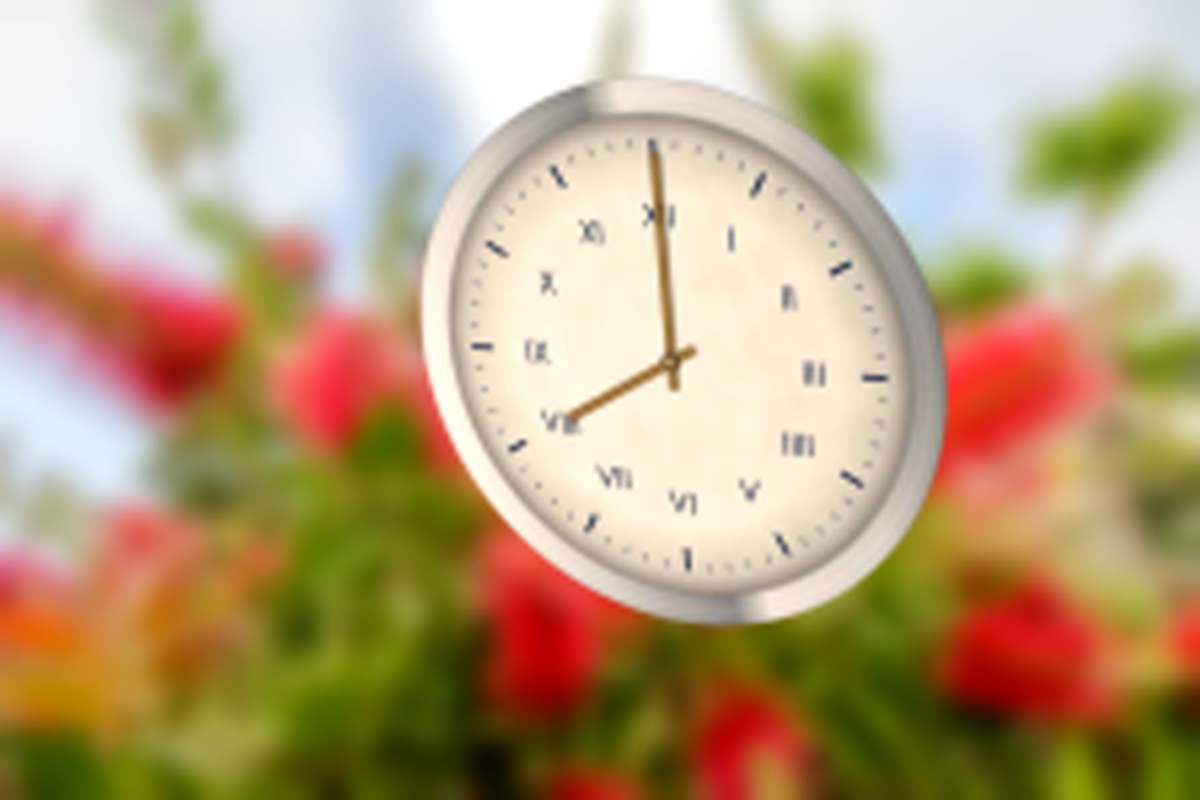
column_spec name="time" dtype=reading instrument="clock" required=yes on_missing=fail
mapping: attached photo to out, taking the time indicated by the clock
8:00
